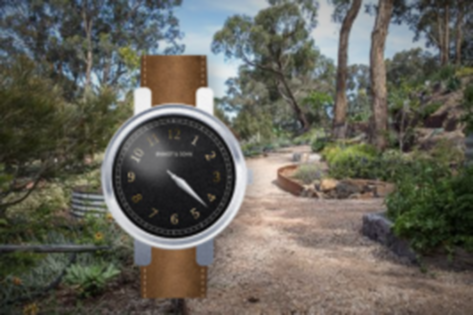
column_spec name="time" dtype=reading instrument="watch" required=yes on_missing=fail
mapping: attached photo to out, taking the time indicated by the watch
4:22
